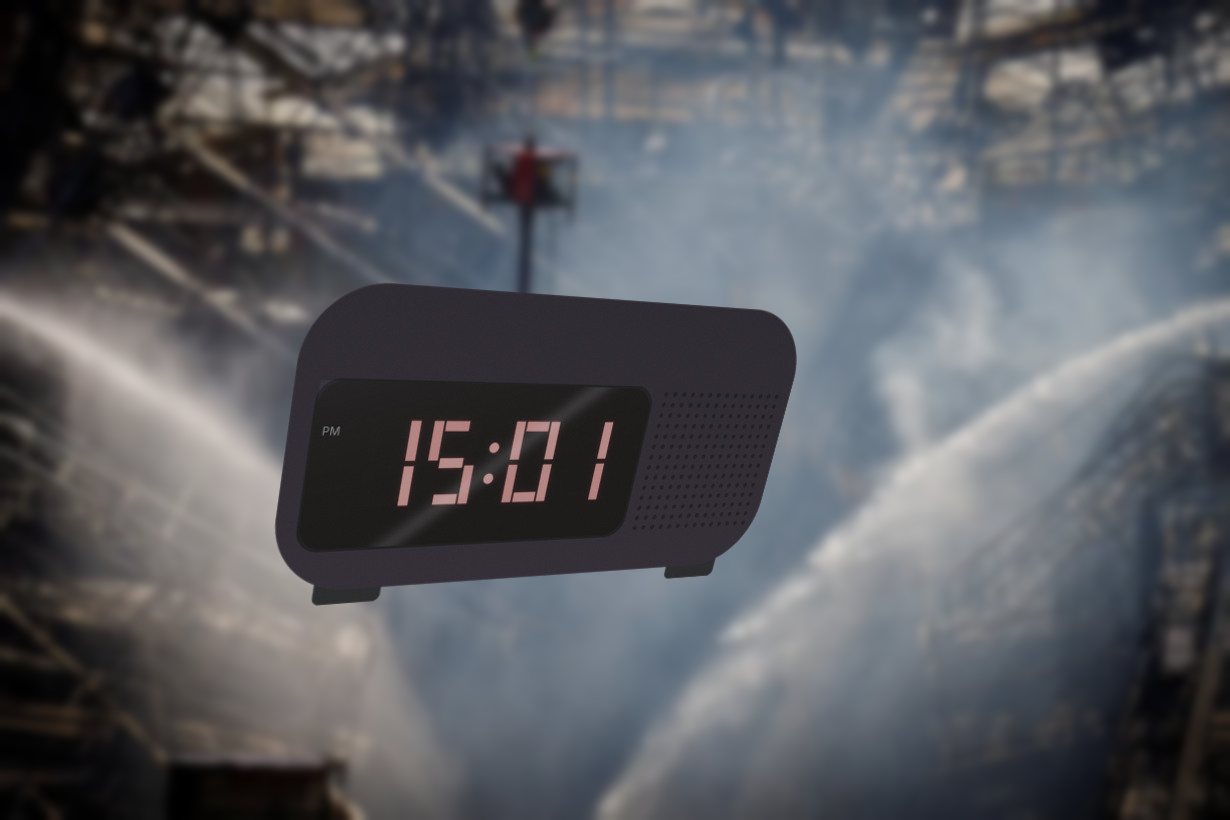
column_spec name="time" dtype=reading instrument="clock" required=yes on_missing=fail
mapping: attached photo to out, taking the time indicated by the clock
15:01
